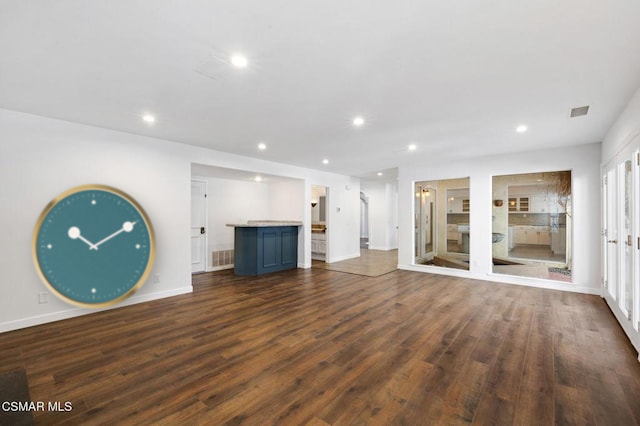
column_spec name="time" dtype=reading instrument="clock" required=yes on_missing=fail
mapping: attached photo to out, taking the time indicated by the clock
10:10
